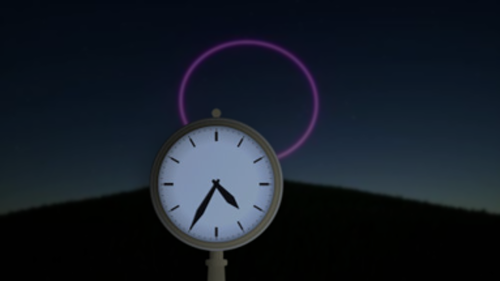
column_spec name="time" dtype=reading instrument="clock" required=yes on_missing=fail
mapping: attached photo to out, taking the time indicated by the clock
4:35
